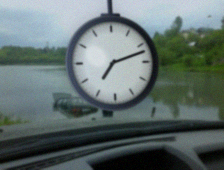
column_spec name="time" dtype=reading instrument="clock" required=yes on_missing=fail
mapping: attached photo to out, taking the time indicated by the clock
7:12
